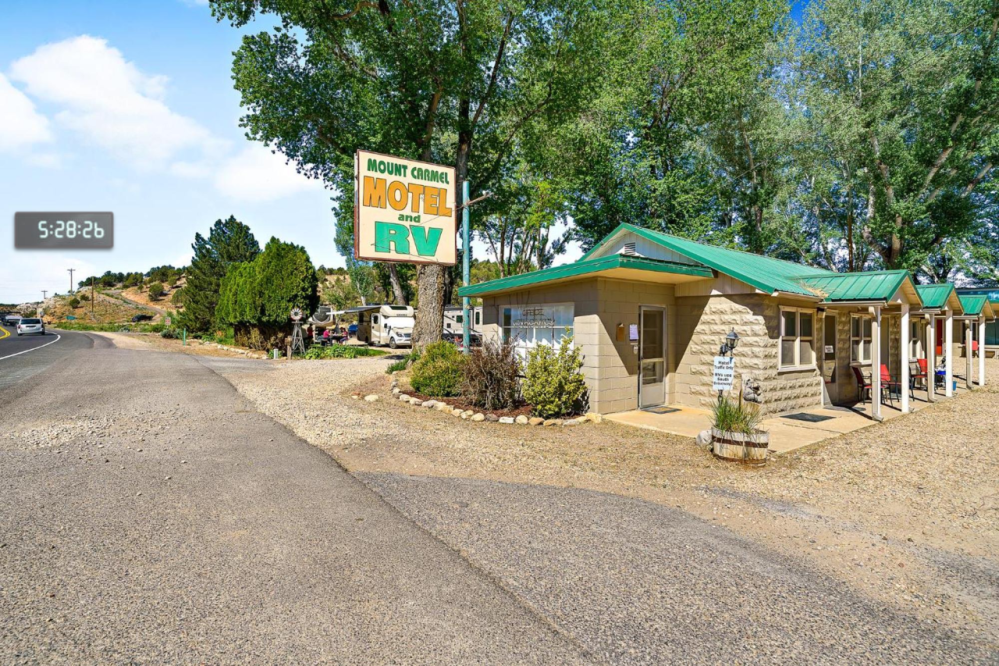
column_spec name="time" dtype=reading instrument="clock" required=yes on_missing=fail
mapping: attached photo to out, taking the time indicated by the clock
5:28:26
